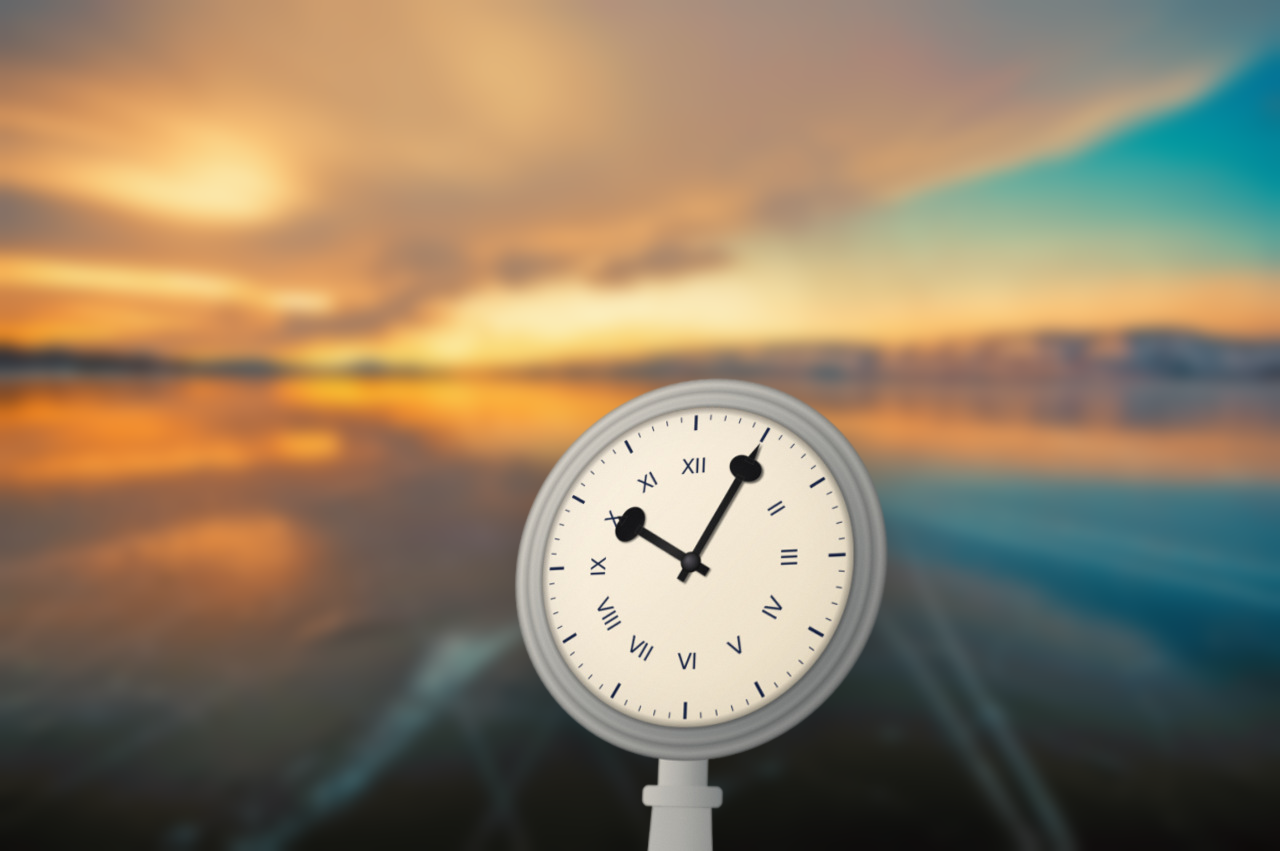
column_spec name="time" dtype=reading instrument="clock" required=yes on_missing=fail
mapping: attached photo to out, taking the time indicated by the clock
10:05
